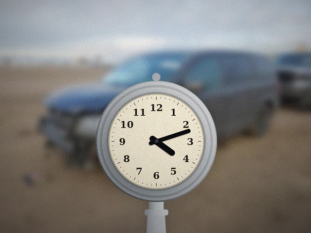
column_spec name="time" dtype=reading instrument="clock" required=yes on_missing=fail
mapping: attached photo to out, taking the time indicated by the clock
4:12
